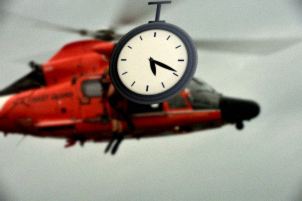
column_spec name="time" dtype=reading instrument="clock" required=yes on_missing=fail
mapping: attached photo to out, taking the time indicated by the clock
5:19
